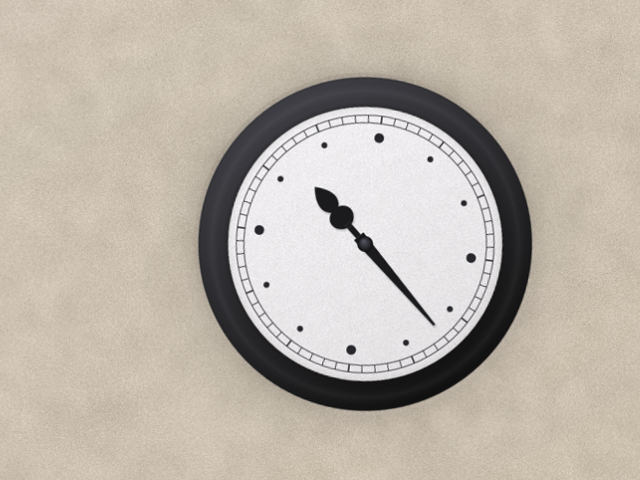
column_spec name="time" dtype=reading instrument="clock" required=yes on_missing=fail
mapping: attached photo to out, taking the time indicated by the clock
10:22
